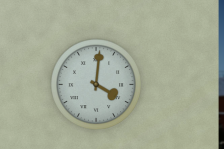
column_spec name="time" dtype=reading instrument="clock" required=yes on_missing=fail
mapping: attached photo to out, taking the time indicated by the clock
4:01
